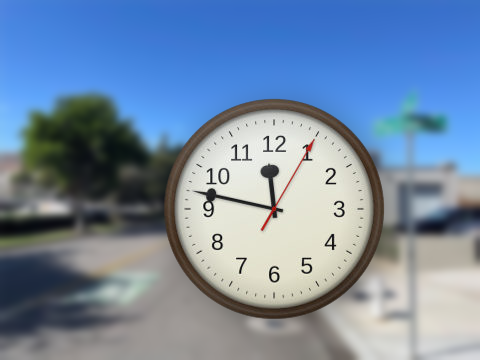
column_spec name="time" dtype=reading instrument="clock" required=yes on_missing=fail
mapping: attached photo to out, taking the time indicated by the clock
11:47:05
